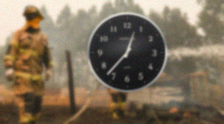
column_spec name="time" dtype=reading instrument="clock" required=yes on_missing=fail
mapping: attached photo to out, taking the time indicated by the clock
12:37
